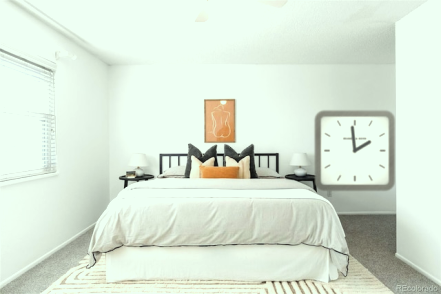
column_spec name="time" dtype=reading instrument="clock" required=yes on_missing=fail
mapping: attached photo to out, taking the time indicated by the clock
1:59
